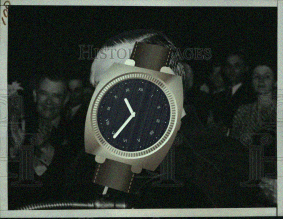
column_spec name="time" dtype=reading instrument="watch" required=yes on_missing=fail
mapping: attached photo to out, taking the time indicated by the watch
10:34
